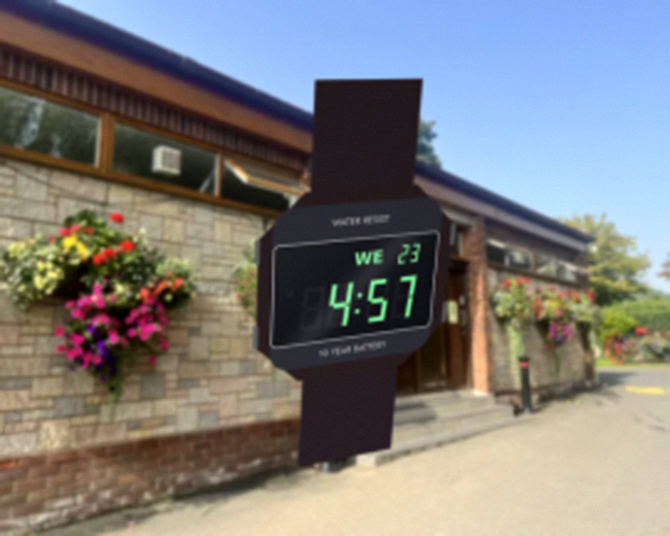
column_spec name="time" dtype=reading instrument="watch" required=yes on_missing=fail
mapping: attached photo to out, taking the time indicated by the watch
4:57
